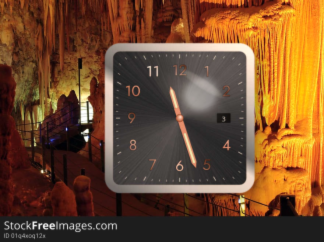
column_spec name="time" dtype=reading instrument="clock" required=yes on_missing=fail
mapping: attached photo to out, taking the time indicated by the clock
11:27
